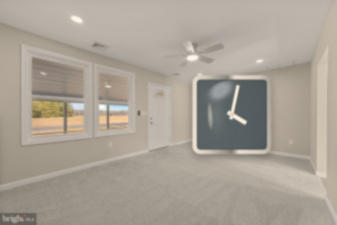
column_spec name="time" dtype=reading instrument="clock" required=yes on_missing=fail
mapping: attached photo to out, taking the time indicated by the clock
4:02
